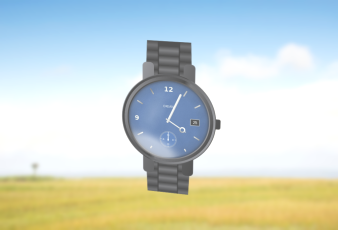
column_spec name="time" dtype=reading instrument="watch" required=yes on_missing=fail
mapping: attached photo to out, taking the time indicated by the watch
4:04
